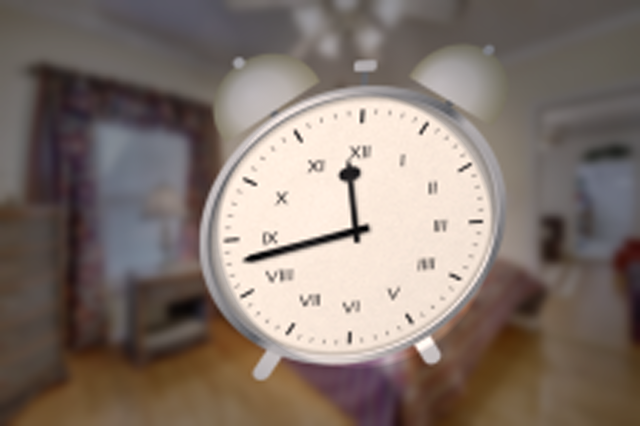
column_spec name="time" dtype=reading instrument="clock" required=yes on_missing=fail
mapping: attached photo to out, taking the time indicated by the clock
11:43
